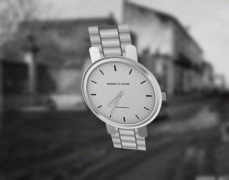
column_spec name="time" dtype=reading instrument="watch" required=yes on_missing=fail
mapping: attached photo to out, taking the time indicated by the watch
7:35
